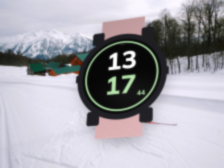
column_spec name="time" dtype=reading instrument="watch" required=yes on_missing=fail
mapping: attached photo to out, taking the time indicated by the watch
13:17
